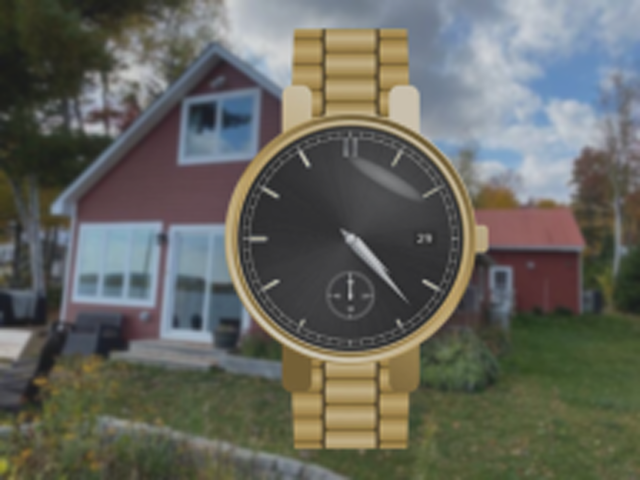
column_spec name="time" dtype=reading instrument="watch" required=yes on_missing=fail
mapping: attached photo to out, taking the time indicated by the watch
4:23
